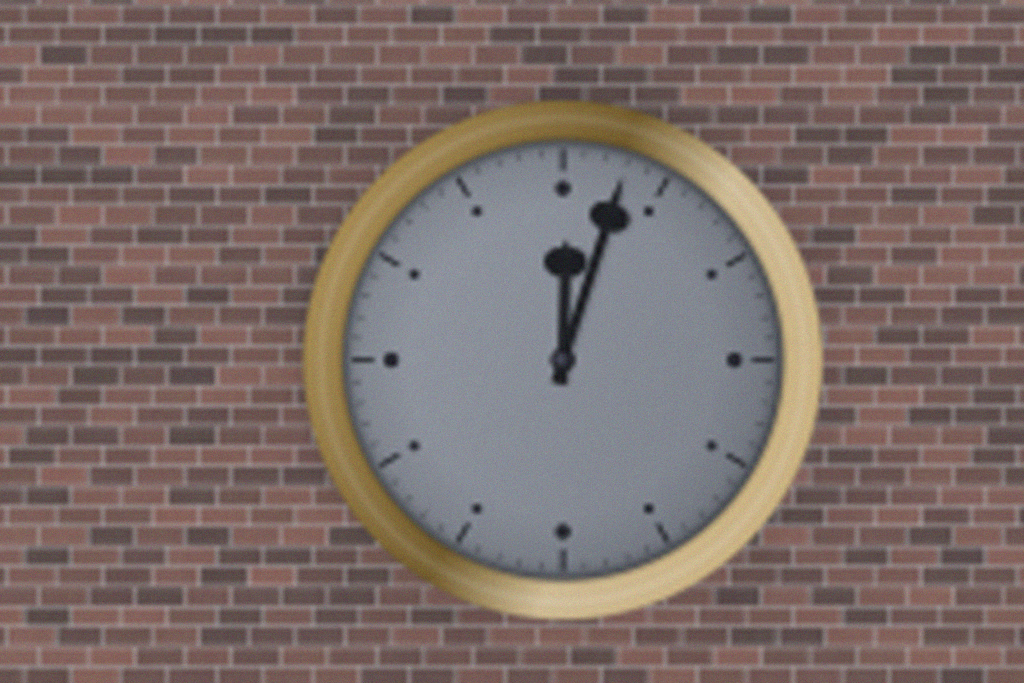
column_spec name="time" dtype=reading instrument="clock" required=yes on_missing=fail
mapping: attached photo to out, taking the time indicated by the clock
12:03
